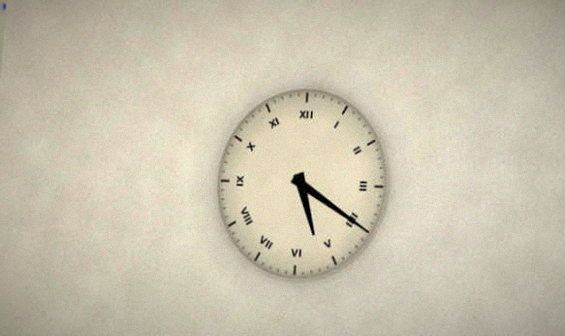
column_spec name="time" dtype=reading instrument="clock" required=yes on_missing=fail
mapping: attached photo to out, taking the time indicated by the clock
5:20
